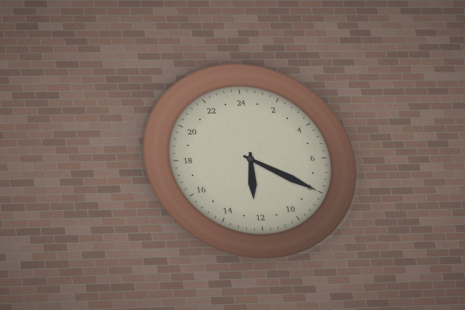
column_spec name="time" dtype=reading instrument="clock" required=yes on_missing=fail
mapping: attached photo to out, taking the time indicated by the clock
12:20
